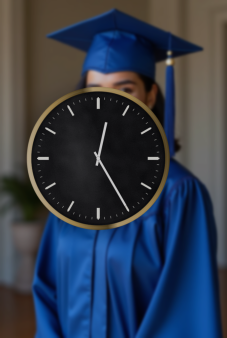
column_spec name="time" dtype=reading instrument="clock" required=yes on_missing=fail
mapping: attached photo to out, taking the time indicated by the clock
12:25
